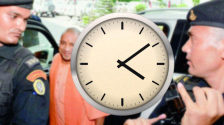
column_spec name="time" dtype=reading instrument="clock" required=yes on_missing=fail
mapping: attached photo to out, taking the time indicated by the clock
4:09
